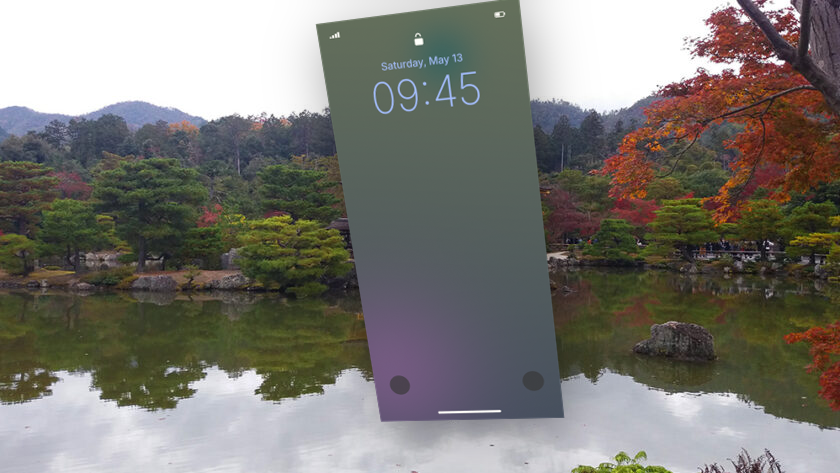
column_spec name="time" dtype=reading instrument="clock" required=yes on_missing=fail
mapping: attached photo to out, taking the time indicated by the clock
9:45
